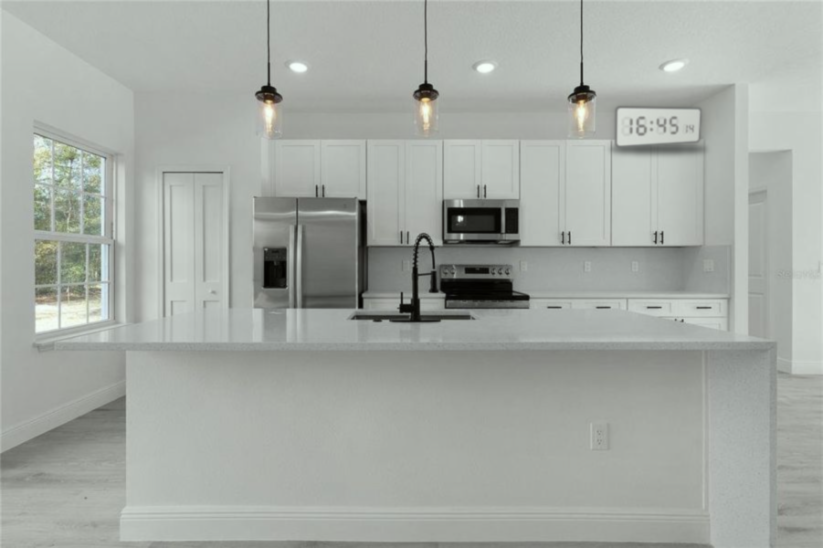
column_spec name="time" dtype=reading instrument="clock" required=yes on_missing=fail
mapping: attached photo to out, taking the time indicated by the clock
16:45
